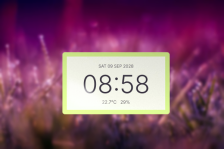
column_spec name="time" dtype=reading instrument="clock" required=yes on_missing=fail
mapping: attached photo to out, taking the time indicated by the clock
8:58
